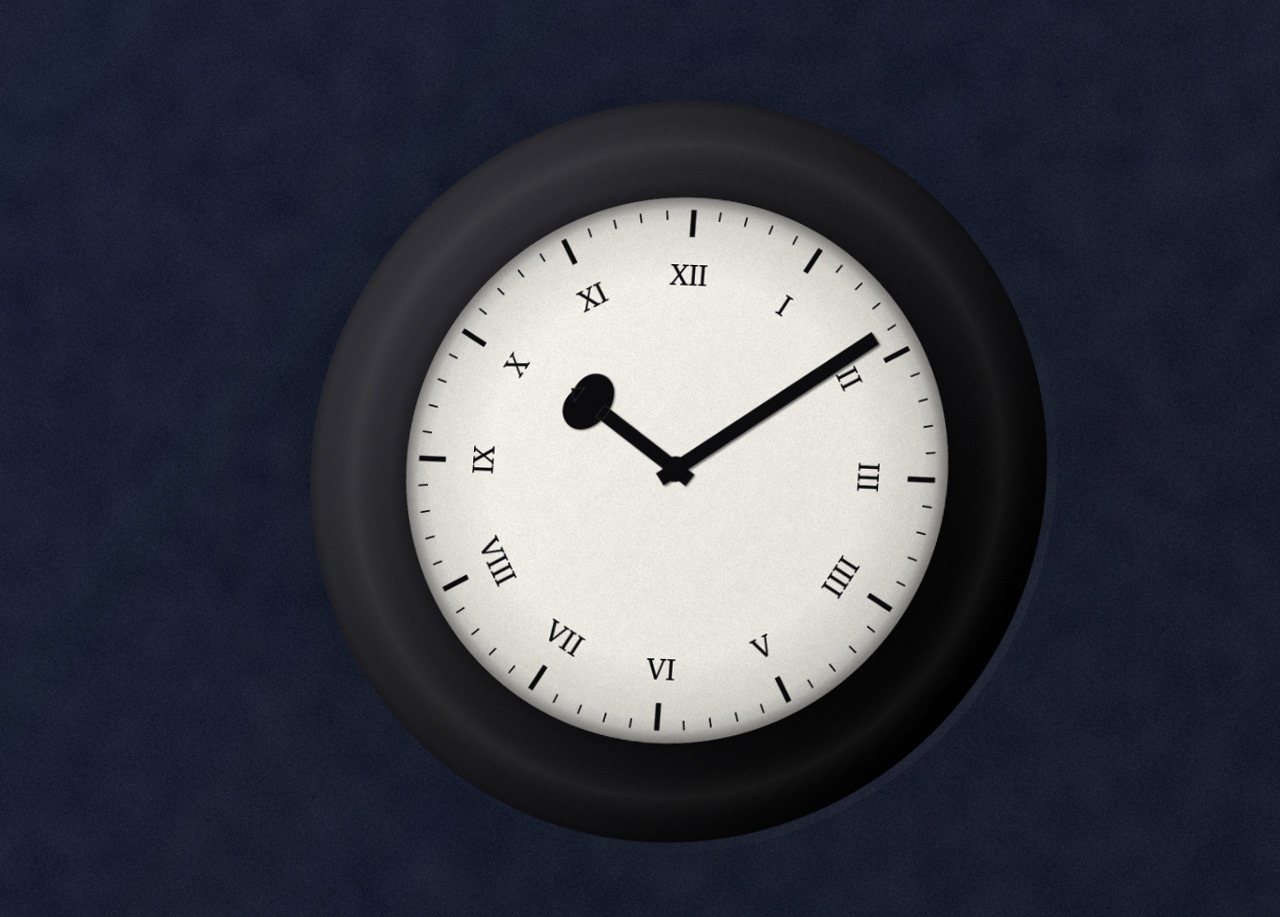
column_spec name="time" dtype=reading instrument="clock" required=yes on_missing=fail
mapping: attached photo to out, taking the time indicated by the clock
10:09
